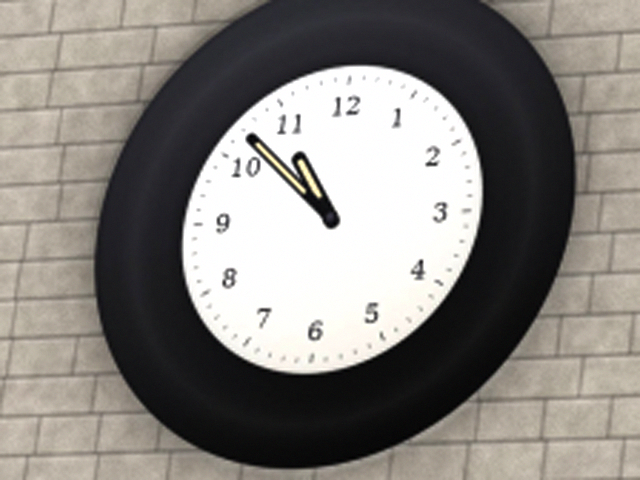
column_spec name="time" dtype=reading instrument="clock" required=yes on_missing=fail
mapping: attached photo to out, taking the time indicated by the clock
10:52
